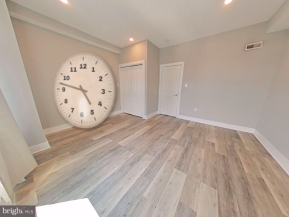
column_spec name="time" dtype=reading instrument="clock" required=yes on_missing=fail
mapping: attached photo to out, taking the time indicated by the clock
4:47
